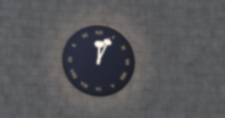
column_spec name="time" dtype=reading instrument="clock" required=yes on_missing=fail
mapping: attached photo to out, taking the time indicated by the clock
12:04
